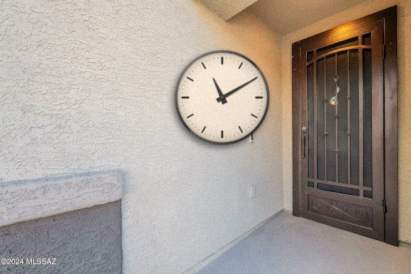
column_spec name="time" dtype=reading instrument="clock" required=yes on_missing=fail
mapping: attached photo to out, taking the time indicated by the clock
11:10
